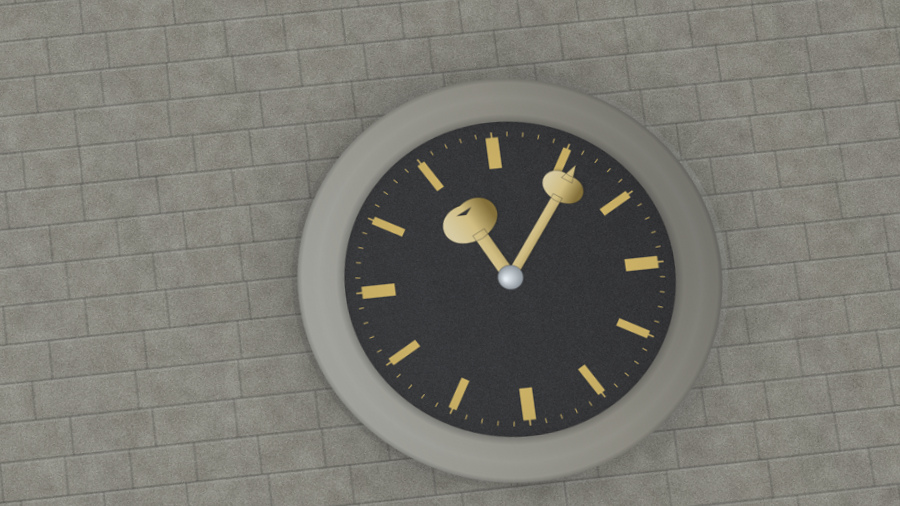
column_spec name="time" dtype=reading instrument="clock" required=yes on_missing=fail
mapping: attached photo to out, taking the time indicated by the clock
11:06
